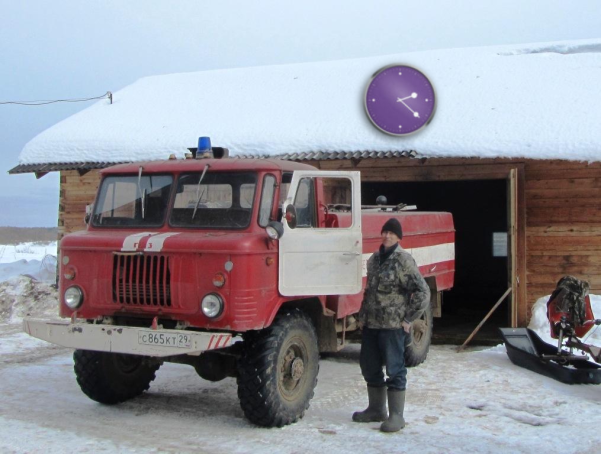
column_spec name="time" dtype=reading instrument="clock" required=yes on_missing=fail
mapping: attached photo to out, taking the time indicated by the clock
2:22
